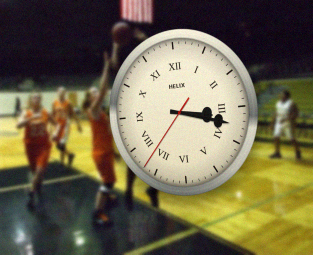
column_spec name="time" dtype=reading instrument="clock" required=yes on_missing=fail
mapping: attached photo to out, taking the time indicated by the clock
3:17:37
